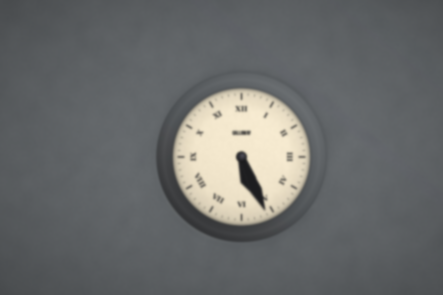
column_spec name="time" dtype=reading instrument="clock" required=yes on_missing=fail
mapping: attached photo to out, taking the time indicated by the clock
5:26
